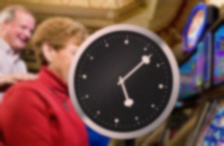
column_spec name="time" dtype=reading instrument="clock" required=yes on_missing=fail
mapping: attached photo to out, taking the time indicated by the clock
5:07
